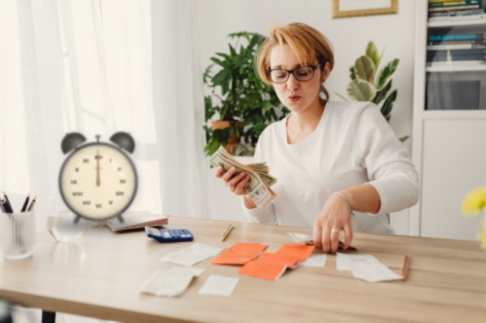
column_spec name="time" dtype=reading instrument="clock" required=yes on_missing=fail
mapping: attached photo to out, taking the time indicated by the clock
12:00
